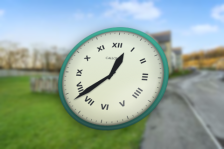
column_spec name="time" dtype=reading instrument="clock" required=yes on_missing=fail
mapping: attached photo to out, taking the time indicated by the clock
12:38
